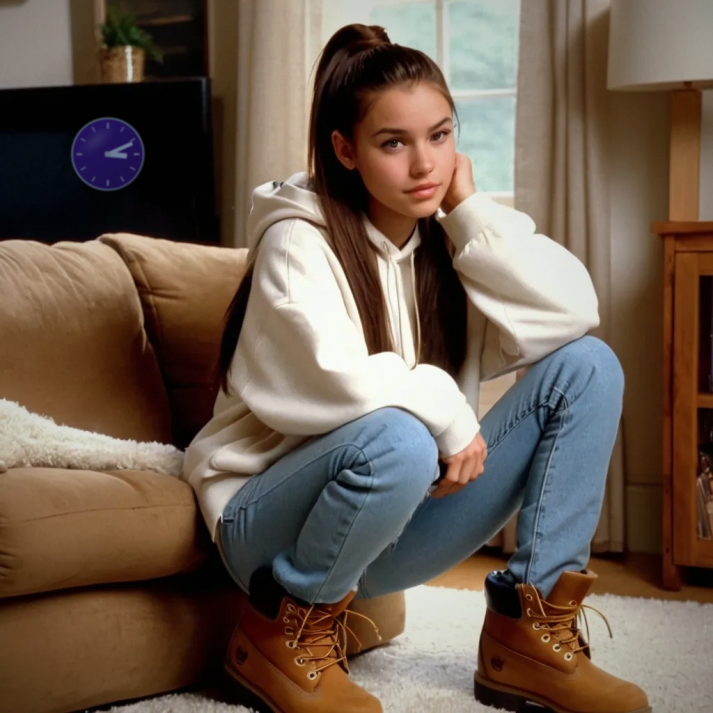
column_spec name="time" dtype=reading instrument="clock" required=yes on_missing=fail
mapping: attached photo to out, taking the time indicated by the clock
3:11
